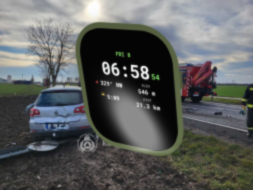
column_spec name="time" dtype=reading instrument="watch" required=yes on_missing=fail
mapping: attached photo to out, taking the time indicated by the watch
6:58
